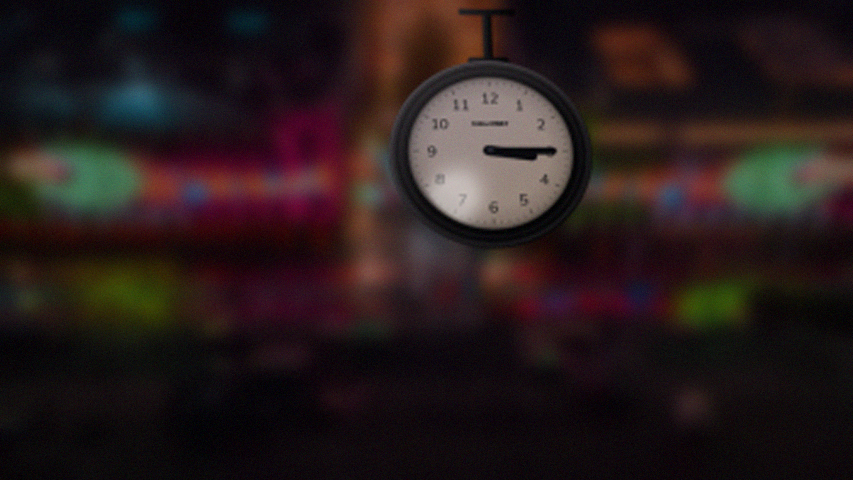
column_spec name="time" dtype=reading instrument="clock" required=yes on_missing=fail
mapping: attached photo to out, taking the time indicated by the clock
3:15
